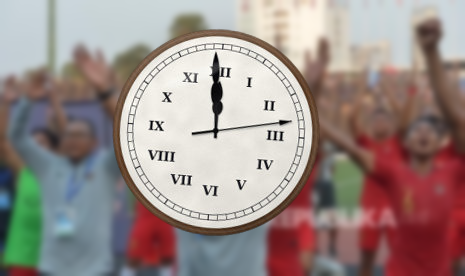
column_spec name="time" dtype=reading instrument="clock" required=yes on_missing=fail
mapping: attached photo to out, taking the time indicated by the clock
11:59:13
